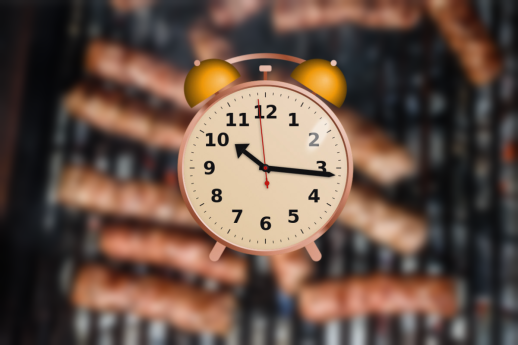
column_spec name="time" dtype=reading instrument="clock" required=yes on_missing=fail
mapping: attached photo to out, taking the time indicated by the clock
10:15:59
